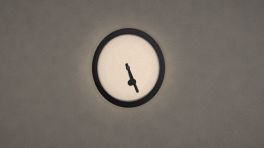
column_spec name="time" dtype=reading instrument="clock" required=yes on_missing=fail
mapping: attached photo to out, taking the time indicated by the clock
5:26
